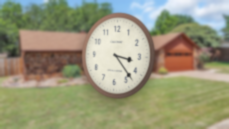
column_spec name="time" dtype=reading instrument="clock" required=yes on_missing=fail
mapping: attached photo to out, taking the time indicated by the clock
3:23
